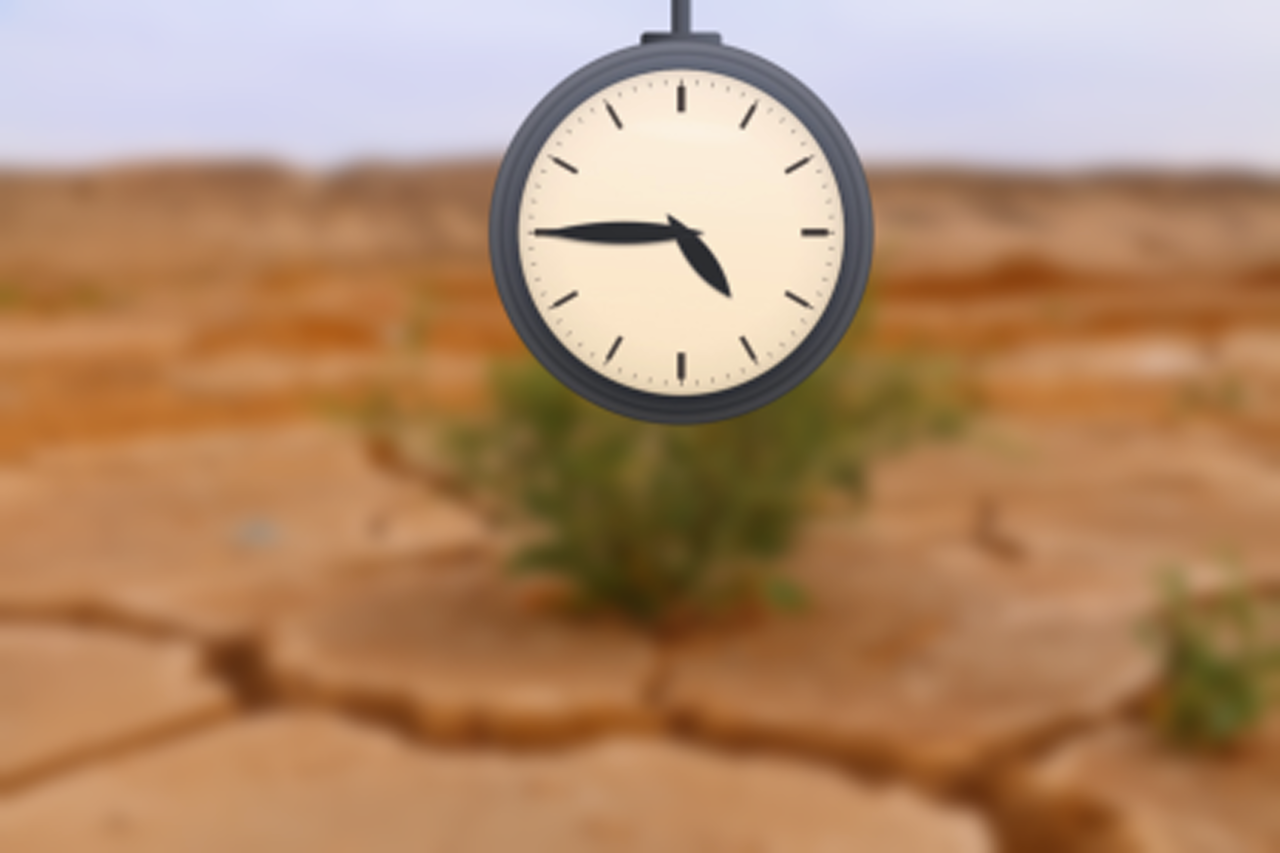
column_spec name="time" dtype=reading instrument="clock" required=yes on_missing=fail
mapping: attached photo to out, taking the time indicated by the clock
4:45
